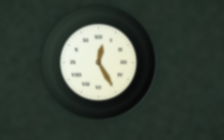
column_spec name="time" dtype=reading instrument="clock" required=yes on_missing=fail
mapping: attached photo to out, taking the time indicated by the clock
12:25
